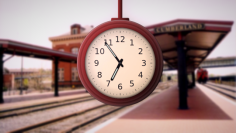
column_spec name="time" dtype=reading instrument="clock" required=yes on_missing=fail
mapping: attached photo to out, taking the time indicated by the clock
6:54
